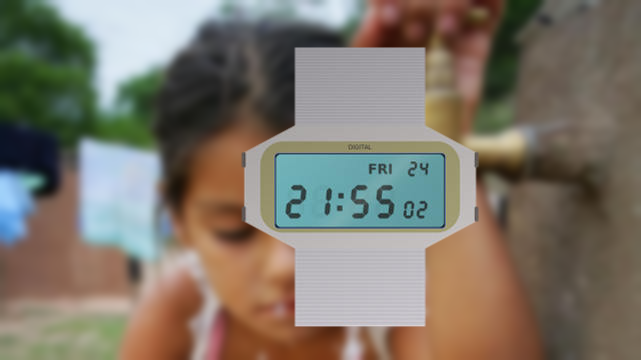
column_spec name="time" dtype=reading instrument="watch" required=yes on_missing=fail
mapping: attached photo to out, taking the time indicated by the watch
21:55:02
